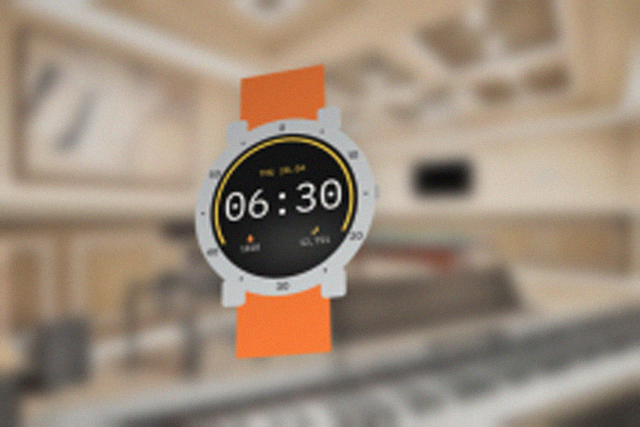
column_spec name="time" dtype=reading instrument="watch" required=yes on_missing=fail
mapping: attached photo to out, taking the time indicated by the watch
6:30
